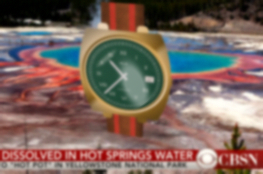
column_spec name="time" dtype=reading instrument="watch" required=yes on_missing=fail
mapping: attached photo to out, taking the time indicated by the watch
10:37
